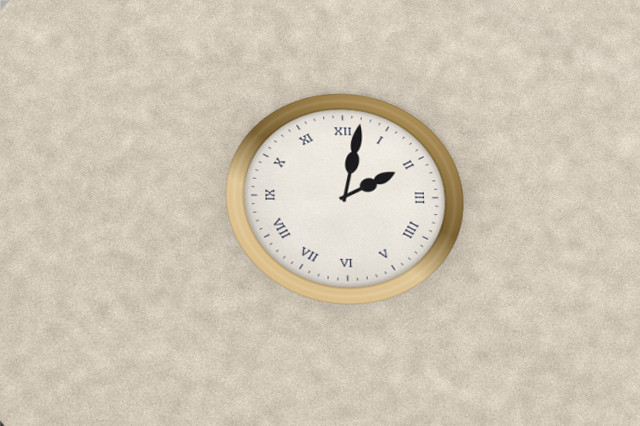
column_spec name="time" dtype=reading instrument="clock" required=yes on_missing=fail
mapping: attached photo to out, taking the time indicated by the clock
2:02
